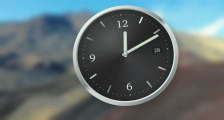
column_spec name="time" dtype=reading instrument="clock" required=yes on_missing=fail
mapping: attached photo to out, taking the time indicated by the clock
12:11
